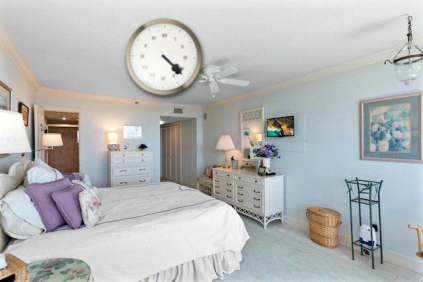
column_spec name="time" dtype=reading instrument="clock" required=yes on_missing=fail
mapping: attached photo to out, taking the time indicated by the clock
4:22
